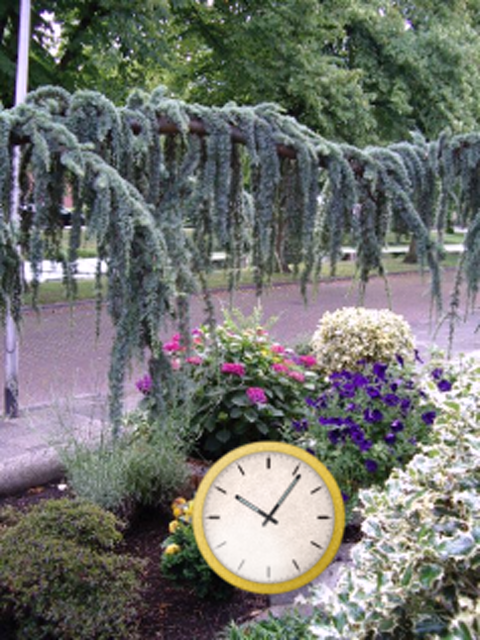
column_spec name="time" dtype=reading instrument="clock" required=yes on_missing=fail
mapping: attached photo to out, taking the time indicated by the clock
10:06
